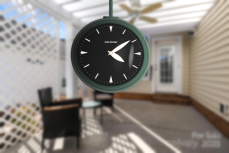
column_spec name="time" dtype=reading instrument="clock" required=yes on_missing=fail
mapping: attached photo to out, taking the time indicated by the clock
4:09
